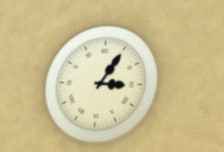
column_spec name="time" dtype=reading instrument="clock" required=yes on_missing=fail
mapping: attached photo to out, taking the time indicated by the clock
3:05
